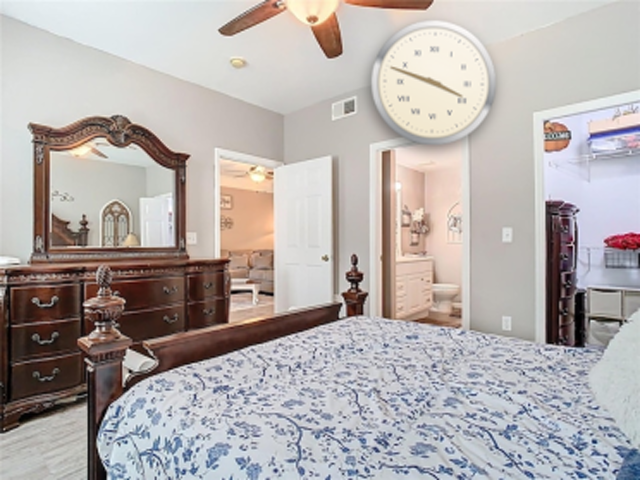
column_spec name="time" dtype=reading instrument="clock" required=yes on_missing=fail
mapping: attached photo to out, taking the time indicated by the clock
3:48
